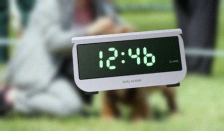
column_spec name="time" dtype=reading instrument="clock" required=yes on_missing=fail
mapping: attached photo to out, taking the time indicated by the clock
12:46
